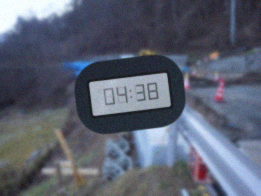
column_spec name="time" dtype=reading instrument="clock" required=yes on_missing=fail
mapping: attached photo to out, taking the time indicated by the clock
4:38
